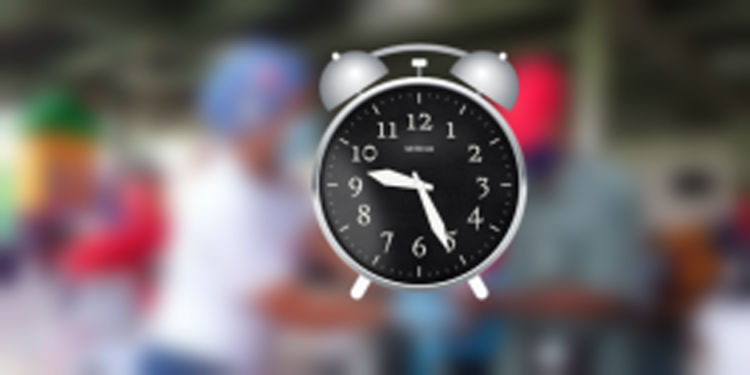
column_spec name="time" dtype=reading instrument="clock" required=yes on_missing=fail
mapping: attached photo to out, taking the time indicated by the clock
9:26
